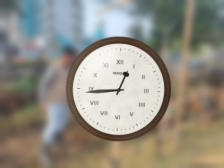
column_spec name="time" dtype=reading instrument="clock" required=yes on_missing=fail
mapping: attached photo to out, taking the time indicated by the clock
12:44
